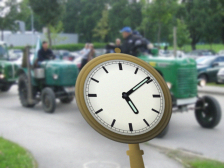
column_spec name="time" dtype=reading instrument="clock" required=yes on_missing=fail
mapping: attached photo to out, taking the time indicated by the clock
5:09
